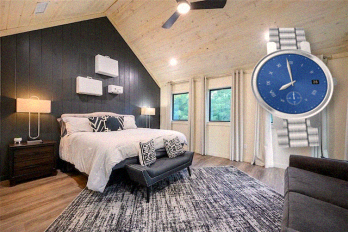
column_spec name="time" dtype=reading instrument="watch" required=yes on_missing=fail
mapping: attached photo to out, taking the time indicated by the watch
7:59
